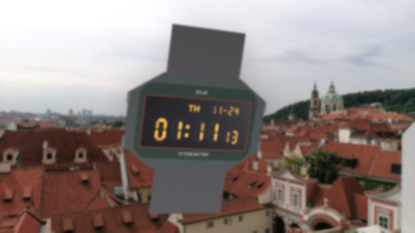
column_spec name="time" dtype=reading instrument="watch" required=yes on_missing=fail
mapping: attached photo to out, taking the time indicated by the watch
1:11:13
